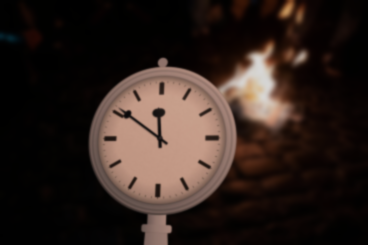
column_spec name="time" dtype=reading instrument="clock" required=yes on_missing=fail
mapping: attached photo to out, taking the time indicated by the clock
11:51
